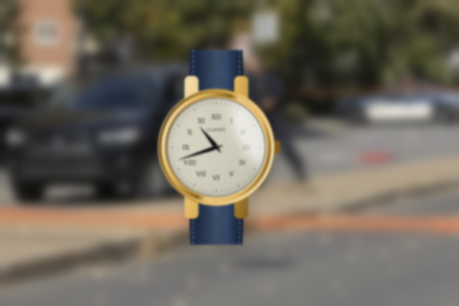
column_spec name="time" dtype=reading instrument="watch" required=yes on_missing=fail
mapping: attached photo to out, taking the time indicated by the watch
10:42
